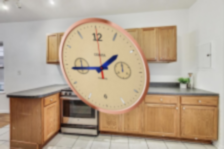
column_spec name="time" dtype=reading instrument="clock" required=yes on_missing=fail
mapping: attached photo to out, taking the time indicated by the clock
1:44
